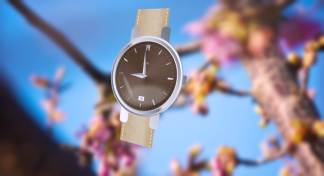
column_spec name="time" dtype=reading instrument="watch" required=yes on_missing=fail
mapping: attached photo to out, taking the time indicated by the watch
8:59
